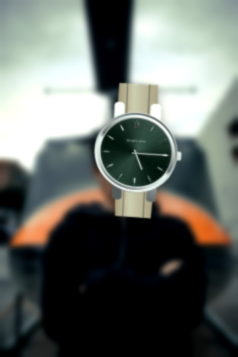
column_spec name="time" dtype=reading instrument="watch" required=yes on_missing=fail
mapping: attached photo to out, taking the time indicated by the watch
5:15
